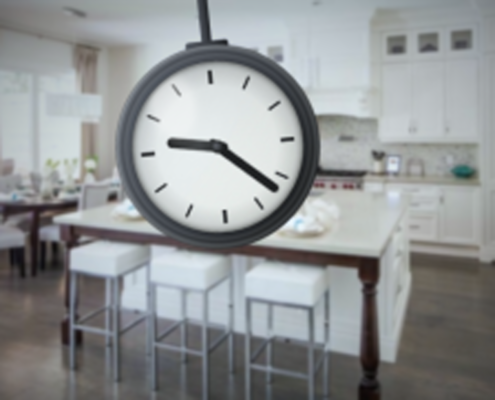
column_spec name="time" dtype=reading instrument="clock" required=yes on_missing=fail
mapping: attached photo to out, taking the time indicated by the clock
9:22
